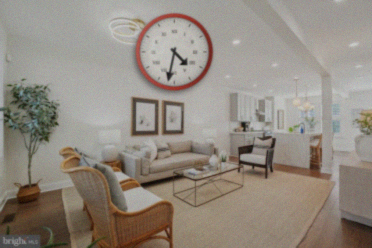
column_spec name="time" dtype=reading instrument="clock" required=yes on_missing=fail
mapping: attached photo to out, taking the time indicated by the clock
4:32
